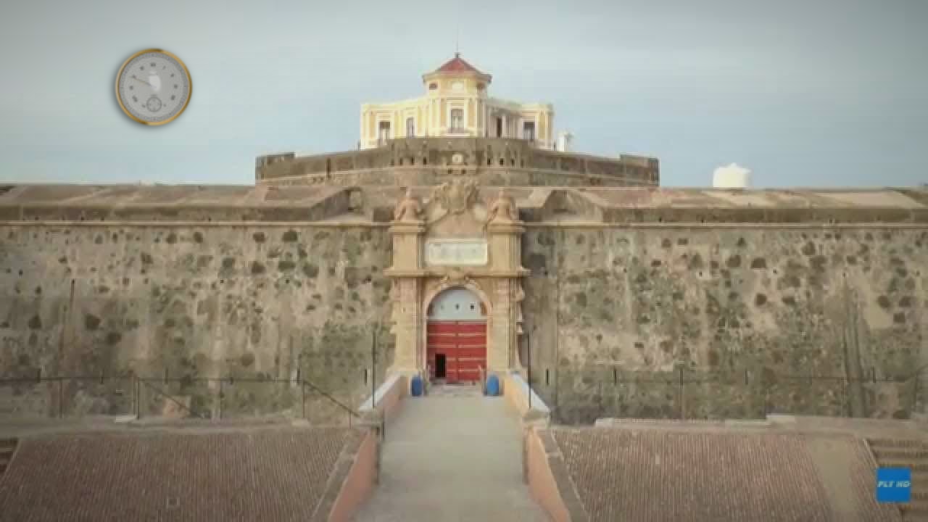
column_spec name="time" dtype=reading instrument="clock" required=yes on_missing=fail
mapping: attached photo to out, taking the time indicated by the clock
9:49
